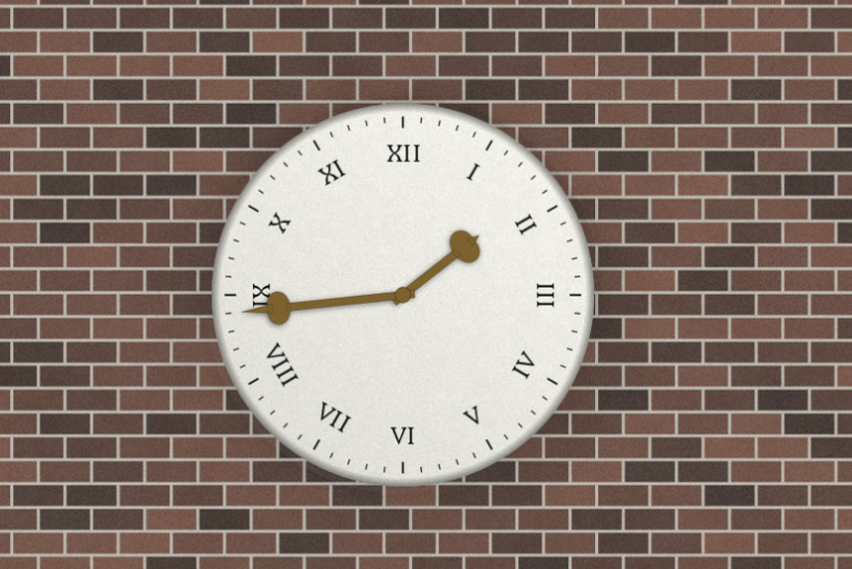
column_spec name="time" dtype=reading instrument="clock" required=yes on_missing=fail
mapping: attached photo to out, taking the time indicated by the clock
1:44
